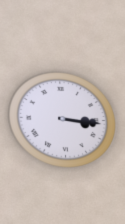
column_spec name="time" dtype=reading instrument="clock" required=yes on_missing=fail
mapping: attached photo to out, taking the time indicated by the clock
3:16
